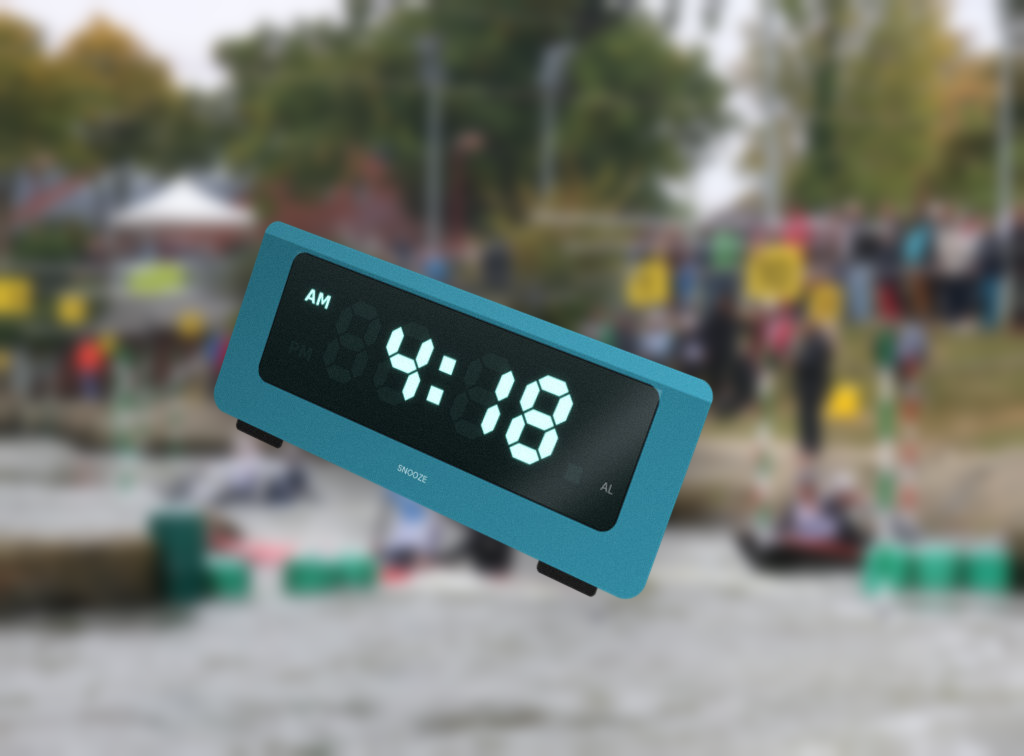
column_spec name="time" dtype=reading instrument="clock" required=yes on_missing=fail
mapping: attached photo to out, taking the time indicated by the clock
4:18
